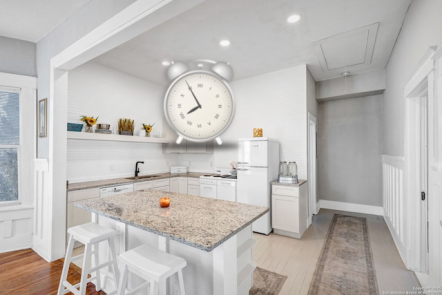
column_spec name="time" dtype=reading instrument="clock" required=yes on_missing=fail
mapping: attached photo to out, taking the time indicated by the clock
7:55
